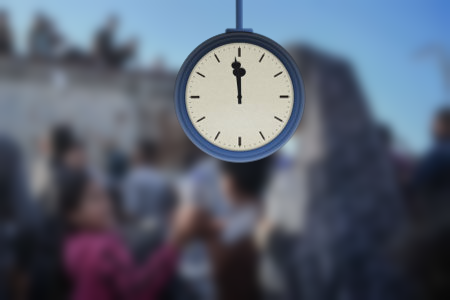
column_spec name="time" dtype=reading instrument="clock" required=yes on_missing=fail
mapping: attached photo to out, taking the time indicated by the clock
11:59
